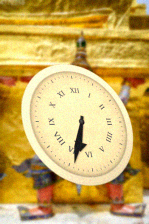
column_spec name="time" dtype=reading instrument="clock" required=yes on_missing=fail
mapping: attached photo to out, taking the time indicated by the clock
6:34
